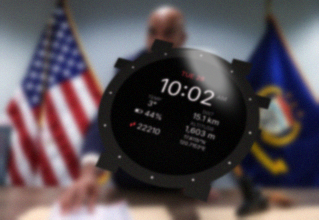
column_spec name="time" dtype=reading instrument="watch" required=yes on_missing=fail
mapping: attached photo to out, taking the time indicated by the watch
10:02
